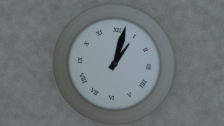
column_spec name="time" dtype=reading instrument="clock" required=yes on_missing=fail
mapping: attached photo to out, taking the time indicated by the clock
1:02
